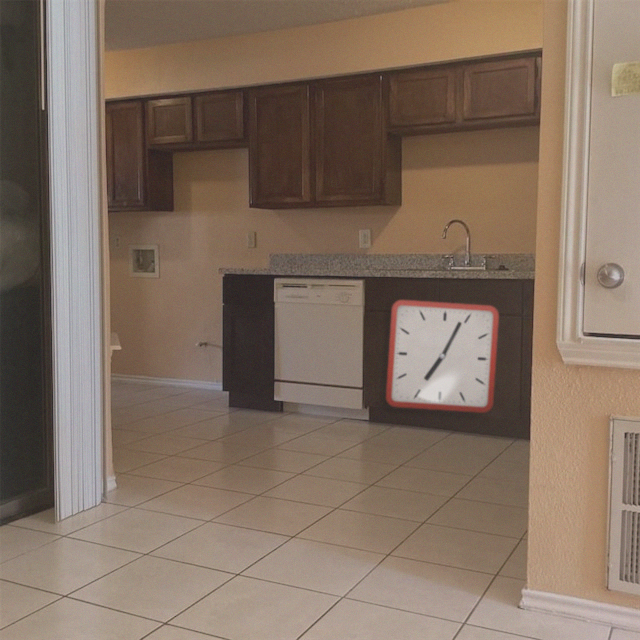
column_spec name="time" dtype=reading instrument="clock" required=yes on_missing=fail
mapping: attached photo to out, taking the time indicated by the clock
7:04
